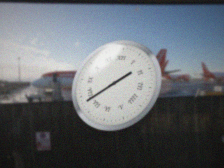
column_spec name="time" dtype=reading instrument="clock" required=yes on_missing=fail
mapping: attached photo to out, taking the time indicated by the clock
1:38
